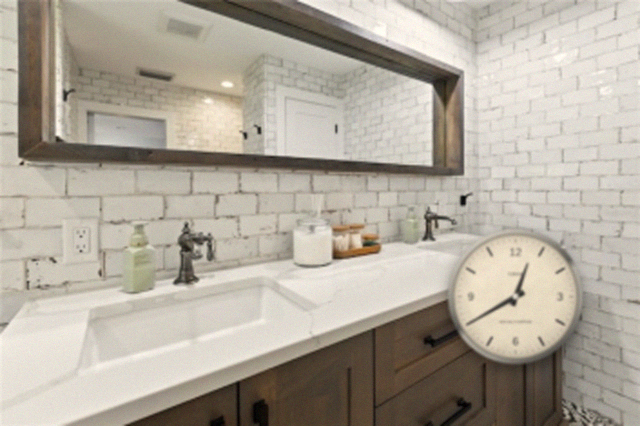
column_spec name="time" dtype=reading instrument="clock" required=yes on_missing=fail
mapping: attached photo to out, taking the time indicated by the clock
12:40
